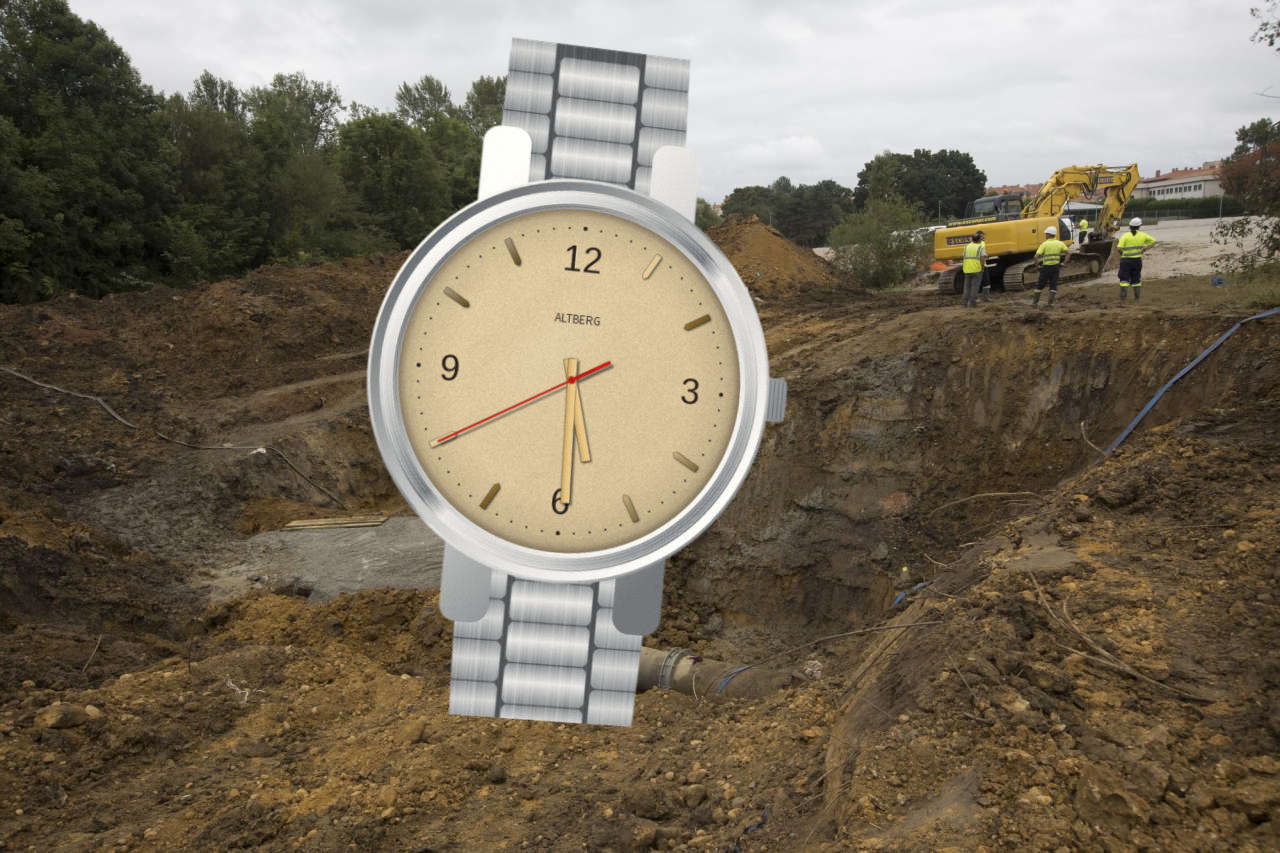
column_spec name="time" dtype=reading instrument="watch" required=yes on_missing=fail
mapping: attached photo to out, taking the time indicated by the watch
5:29:40
